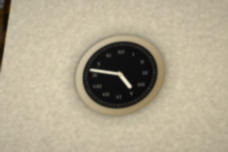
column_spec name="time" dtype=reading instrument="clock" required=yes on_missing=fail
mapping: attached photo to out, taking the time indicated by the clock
4:47
